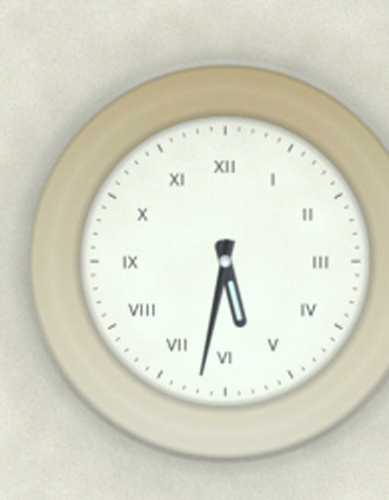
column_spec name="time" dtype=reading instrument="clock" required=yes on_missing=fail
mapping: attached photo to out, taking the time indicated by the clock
5:32
